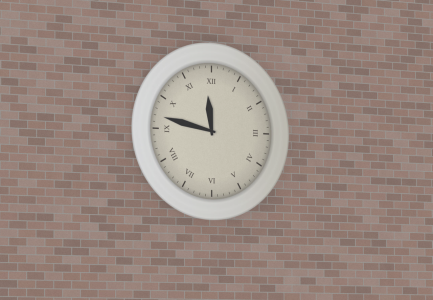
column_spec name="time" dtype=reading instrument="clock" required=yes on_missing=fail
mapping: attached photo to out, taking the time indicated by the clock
11:47
